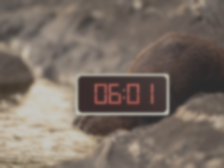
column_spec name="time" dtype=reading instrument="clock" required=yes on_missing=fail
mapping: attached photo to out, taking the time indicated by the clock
6:01
